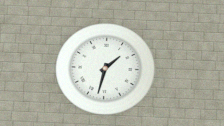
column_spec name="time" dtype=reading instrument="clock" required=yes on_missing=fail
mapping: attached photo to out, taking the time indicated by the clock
1:32
